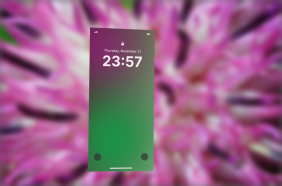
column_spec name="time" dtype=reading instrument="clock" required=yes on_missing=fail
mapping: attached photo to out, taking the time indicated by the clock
23:57
